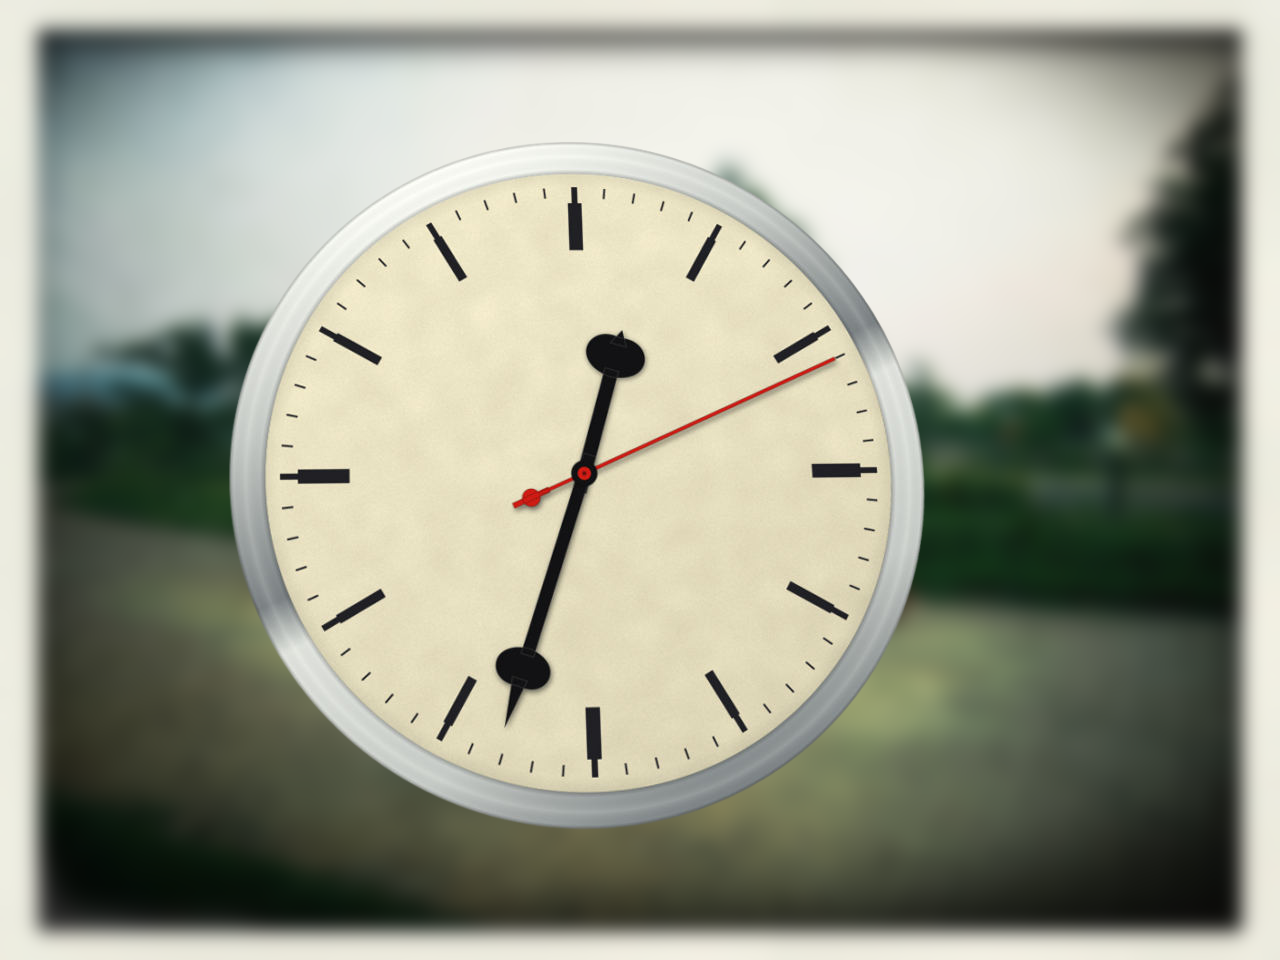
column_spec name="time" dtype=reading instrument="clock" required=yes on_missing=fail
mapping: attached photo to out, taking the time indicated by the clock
12:33:11
